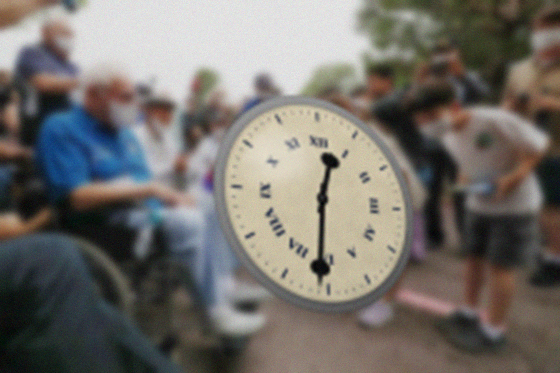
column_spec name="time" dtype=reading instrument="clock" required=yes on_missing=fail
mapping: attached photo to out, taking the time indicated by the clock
12:31
